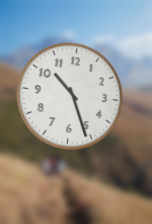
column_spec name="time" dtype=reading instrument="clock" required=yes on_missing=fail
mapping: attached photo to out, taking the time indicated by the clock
10:26
